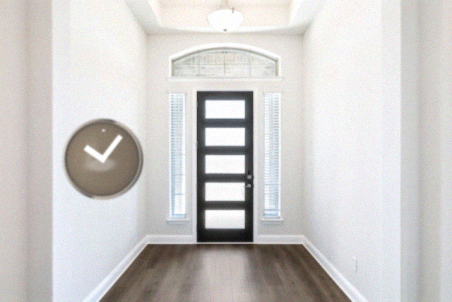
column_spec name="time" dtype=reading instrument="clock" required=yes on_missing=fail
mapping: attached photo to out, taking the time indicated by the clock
10:06
